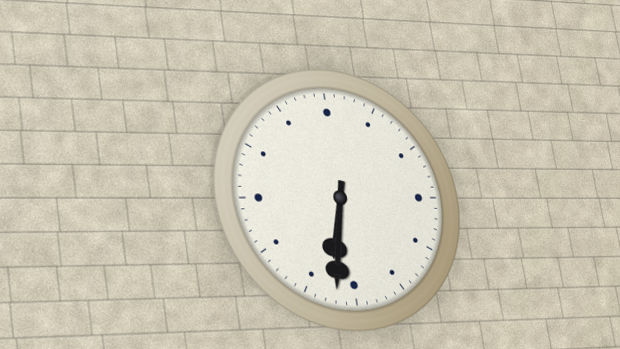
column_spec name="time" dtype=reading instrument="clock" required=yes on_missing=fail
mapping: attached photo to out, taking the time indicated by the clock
6:32
